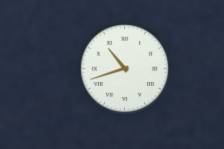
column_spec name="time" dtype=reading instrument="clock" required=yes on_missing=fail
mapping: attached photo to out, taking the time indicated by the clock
10:42
